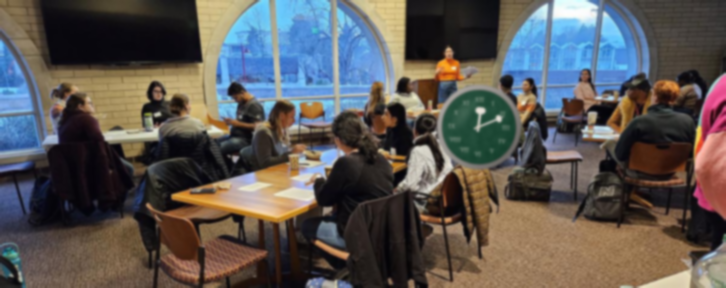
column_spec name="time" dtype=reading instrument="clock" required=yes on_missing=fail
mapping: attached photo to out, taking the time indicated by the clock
12:11
